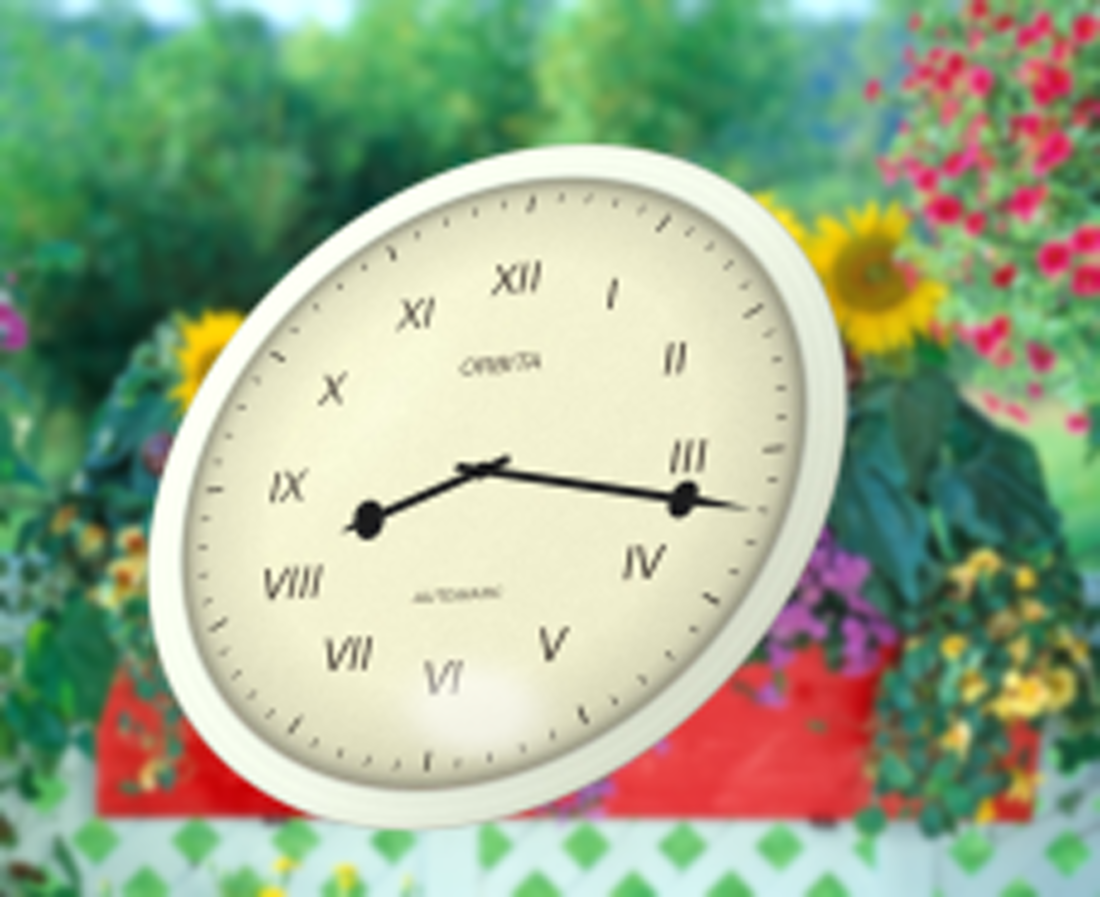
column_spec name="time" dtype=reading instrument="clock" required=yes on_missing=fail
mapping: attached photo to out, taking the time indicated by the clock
8:17
